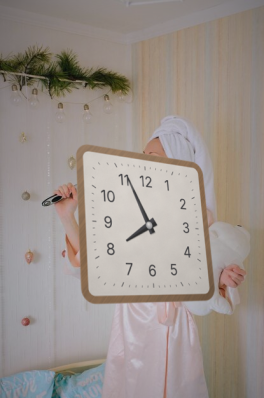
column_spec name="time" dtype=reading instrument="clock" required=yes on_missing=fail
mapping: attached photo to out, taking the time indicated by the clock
7:56
